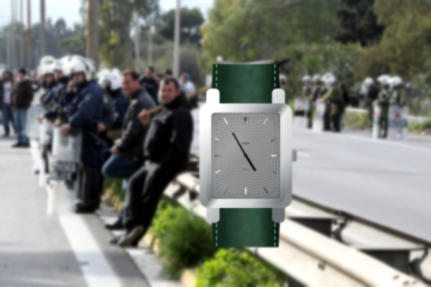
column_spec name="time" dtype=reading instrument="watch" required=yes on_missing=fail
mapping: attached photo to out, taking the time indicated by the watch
4:55
